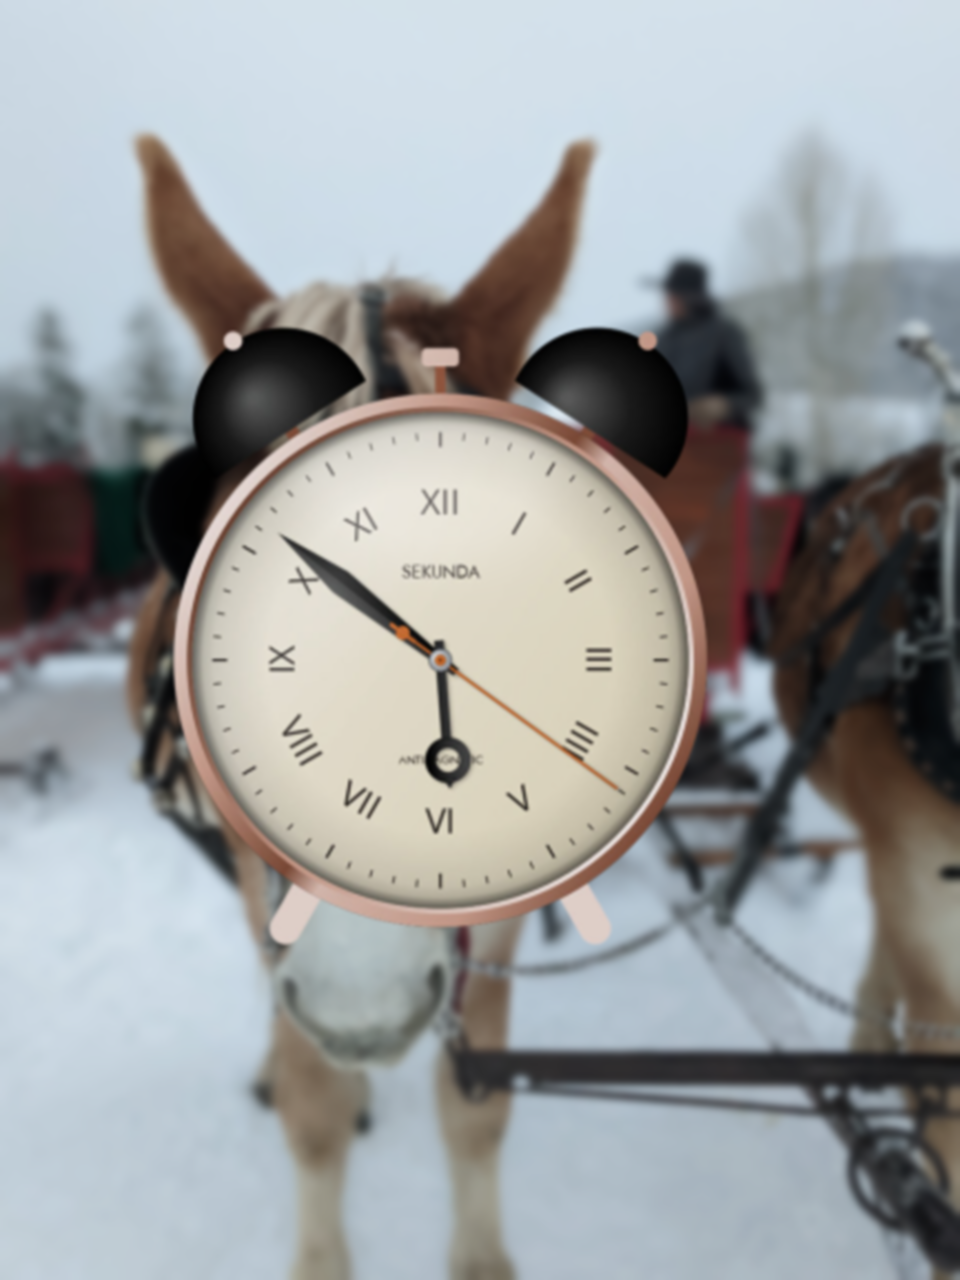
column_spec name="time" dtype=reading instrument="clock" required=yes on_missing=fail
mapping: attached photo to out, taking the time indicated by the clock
5:51:21
